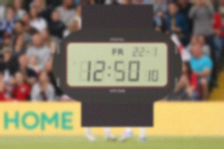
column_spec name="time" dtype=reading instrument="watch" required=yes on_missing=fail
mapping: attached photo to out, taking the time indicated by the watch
12:50:10
